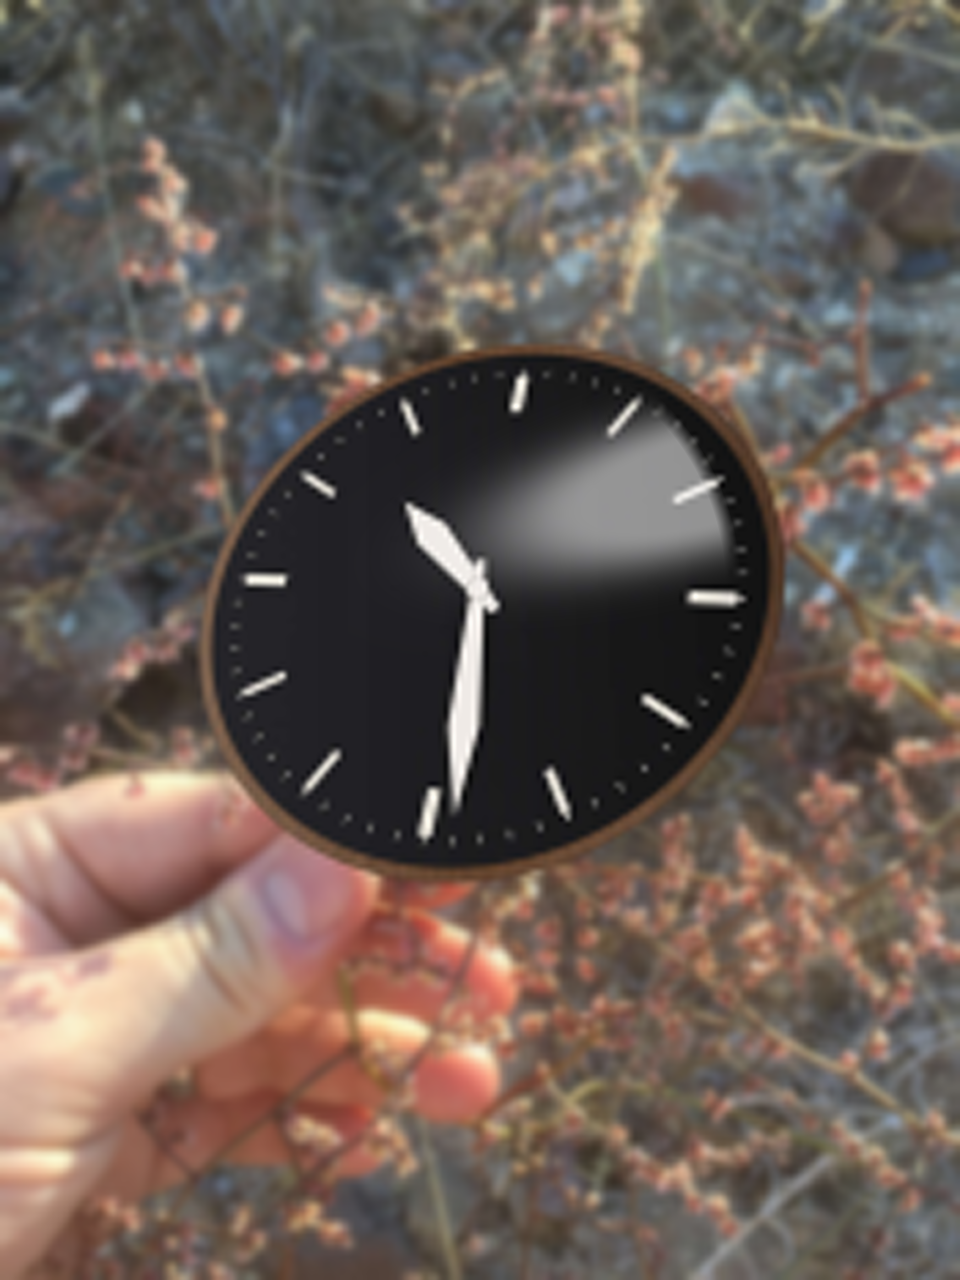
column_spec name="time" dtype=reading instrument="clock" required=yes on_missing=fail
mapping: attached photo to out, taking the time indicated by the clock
10:29
